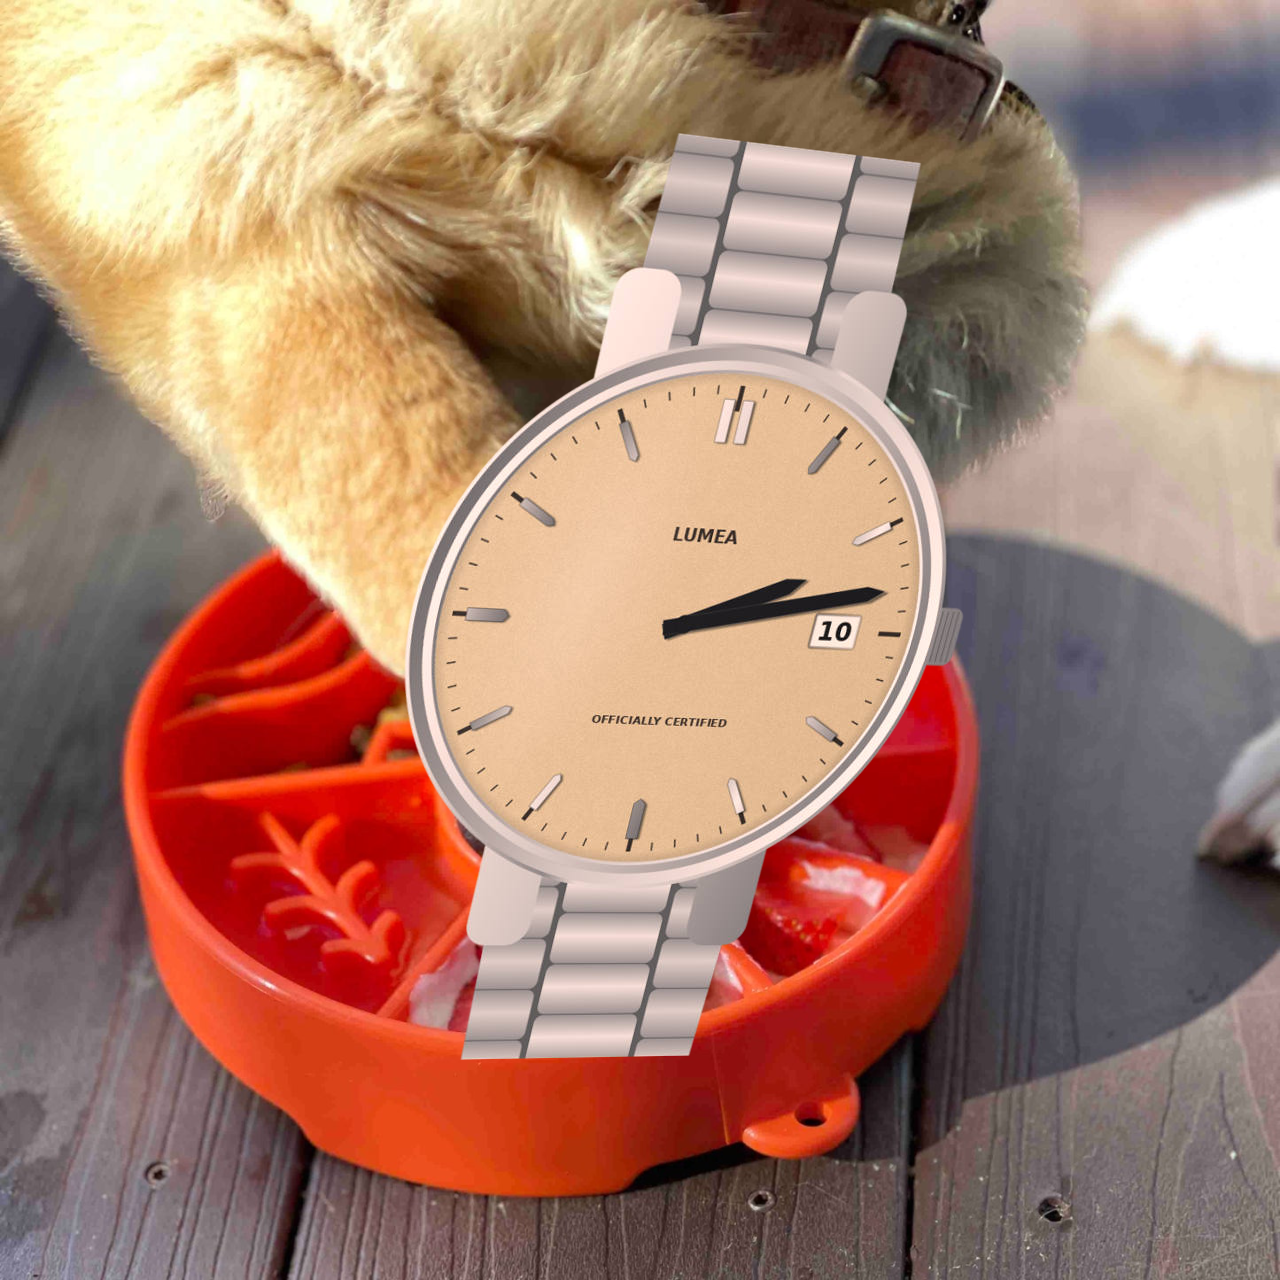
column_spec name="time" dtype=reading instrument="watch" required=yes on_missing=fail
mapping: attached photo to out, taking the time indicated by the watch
2:13
